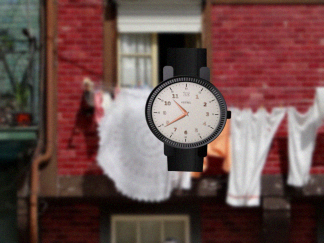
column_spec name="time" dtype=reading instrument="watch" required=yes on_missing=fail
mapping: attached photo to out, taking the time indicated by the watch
10:39
